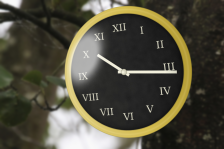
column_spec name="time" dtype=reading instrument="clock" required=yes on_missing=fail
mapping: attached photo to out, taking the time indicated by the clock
10:16
